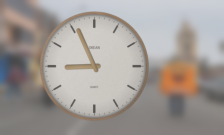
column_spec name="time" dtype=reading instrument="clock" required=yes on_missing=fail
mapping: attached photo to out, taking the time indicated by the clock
8:56
